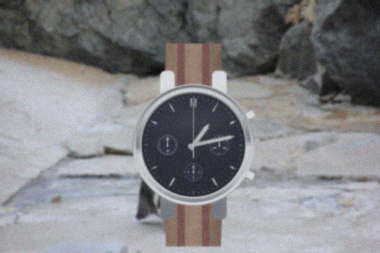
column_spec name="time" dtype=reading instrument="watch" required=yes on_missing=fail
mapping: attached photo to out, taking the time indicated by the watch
1:13
